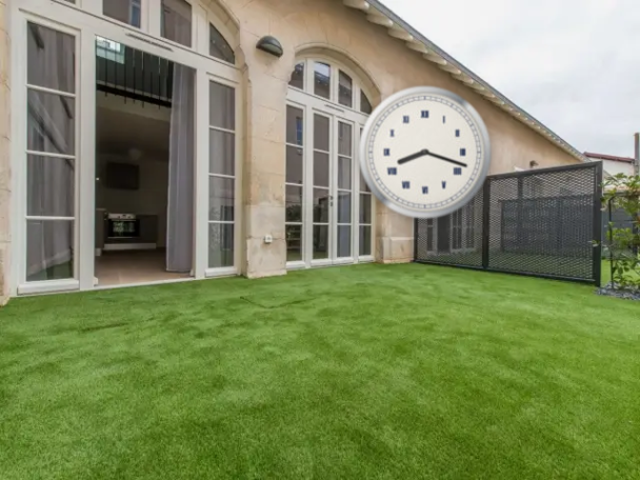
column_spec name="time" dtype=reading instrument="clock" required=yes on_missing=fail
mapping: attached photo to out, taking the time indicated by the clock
8:18
